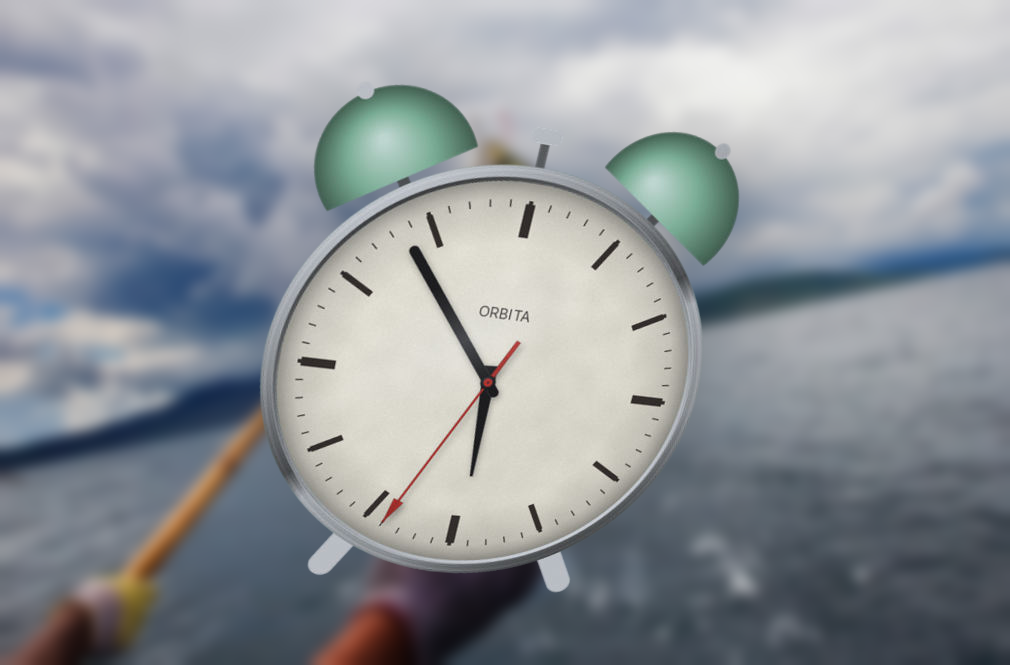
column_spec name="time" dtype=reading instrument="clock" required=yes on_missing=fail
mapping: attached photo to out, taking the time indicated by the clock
5:53:34
